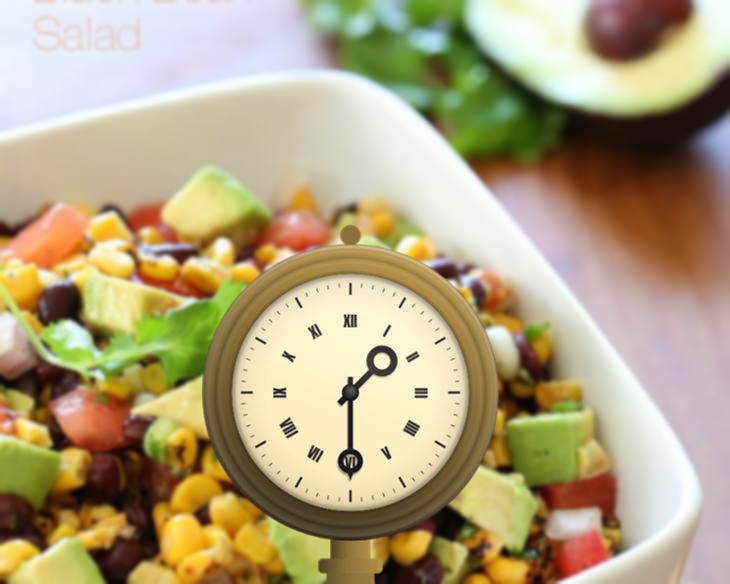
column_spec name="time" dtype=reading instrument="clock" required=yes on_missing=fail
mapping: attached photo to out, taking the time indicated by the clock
1:30
